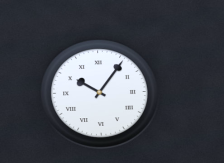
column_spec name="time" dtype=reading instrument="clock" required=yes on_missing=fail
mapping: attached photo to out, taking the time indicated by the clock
10:06
